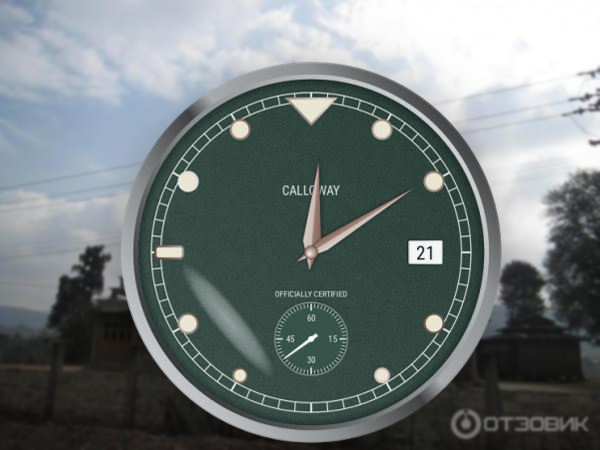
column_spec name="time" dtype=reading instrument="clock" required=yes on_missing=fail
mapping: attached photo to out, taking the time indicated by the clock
12:09:39
